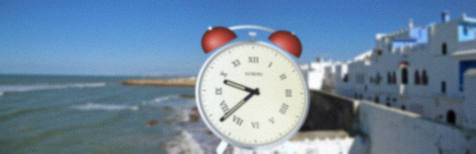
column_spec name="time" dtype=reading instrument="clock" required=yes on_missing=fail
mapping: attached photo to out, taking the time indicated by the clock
9:38
